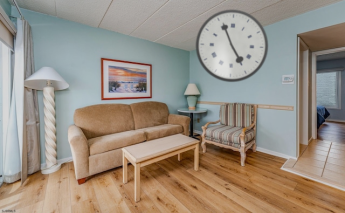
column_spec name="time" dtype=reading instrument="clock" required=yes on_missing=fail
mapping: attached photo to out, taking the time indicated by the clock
4:56
